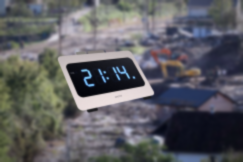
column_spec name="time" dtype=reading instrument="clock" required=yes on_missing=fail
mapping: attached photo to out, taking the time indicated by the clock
21:14
